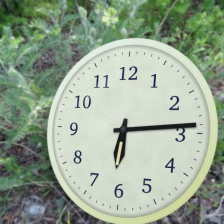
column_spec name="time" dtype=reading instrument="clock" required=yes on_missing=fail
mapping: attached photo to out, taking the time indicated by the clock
6:14
